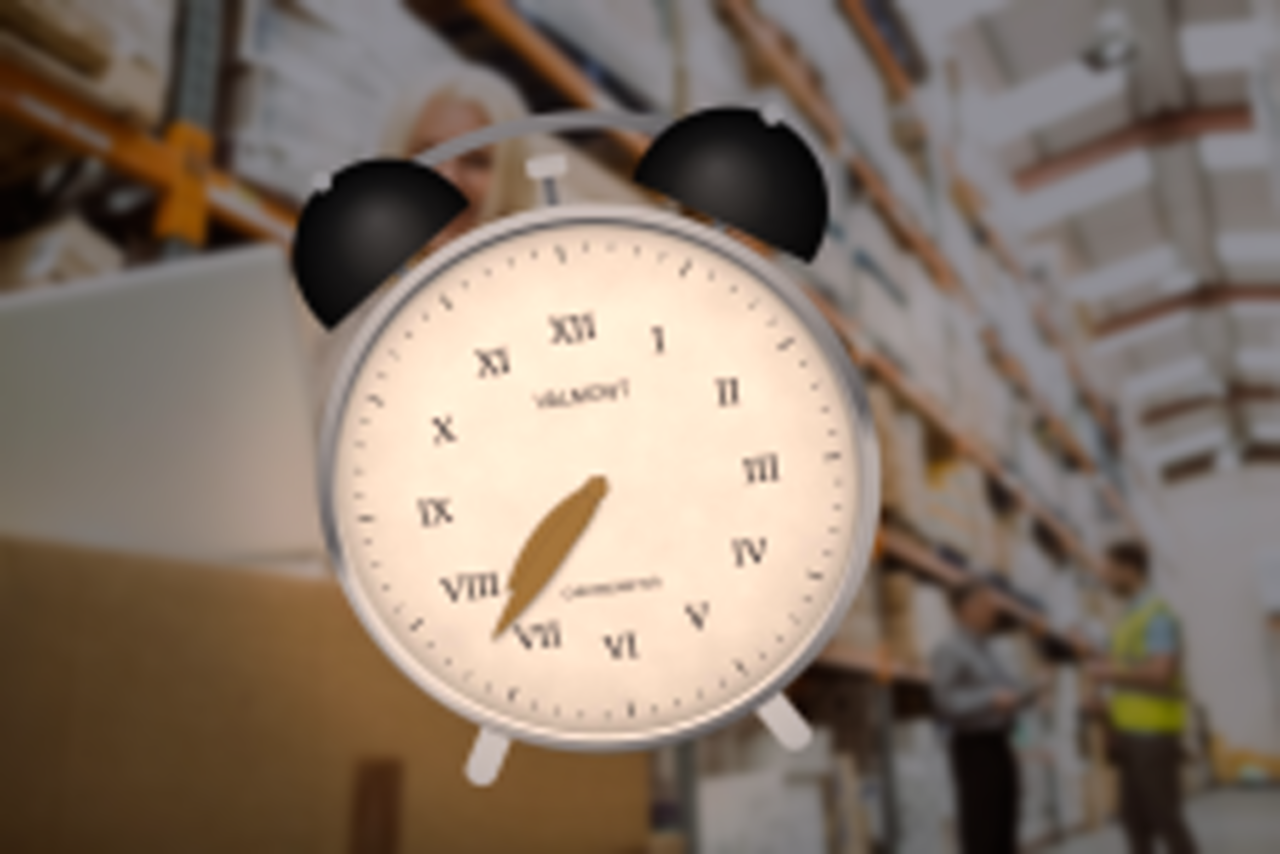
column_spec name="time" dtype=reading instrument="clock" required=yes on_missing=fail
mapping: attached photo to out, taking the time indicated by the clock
7:37
